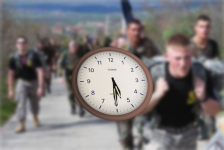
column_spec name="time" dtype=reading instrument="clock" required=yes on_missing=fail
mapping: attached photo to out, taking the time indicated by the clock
5:30
